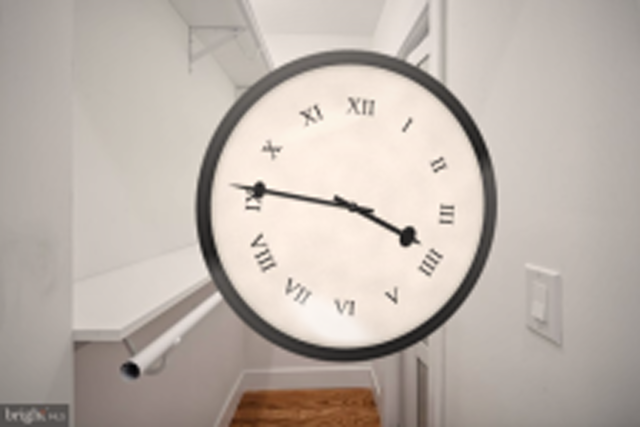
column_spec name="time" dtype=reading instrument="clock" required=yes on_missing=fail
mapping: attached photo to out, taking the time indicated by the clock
3:46
